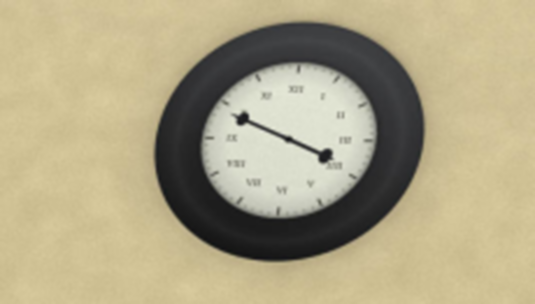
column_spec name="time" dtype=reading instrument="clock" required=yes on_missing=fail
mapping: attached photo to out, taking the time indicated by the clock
3:49
